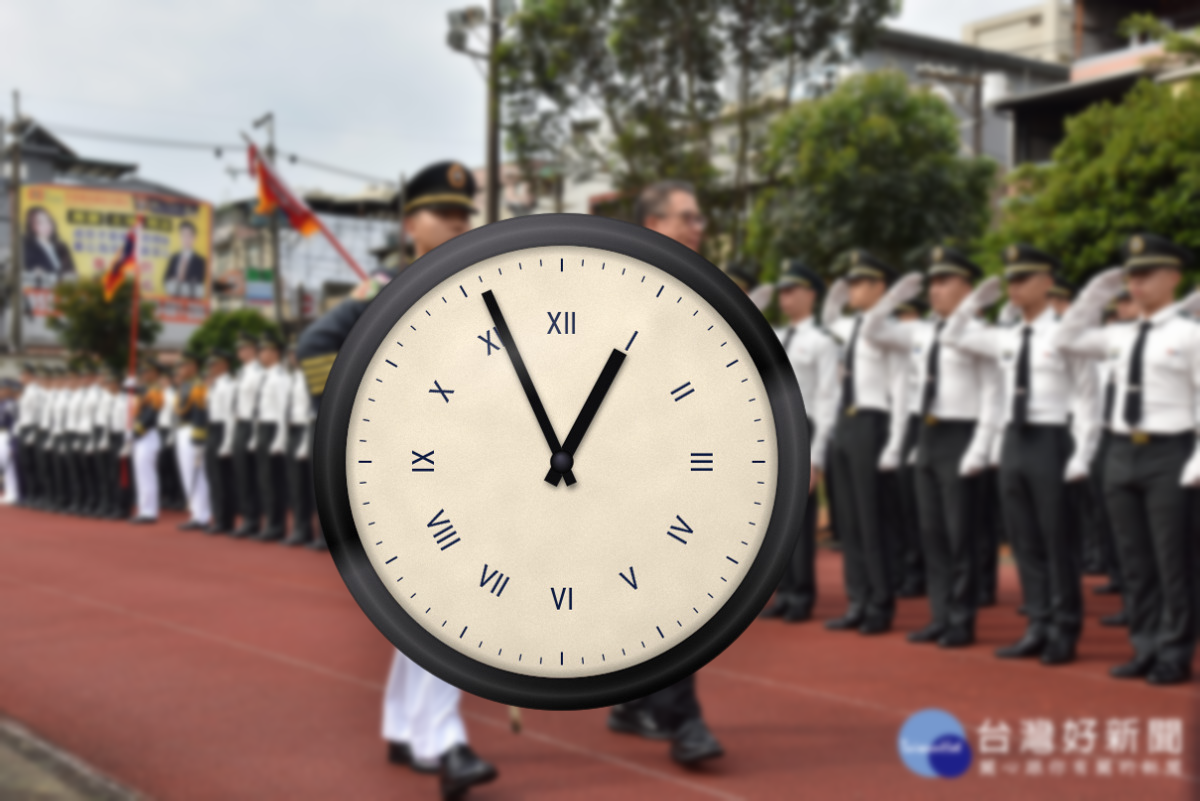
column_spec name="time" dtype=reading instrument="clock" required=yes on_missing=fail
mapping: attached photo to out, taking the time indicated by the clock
12:56
